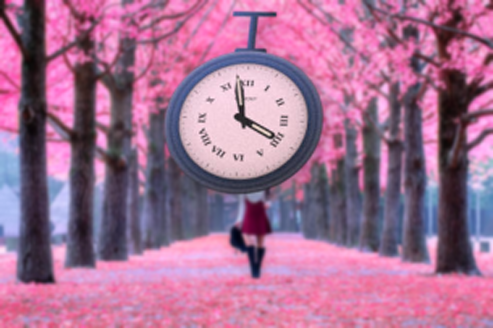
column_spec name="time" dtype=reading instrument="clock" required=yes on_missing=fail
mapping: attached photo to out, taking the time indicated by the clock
3:58
